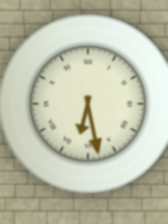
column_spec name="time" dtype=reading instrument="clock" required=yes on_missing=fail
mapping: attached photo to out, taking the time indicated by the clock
6:28
